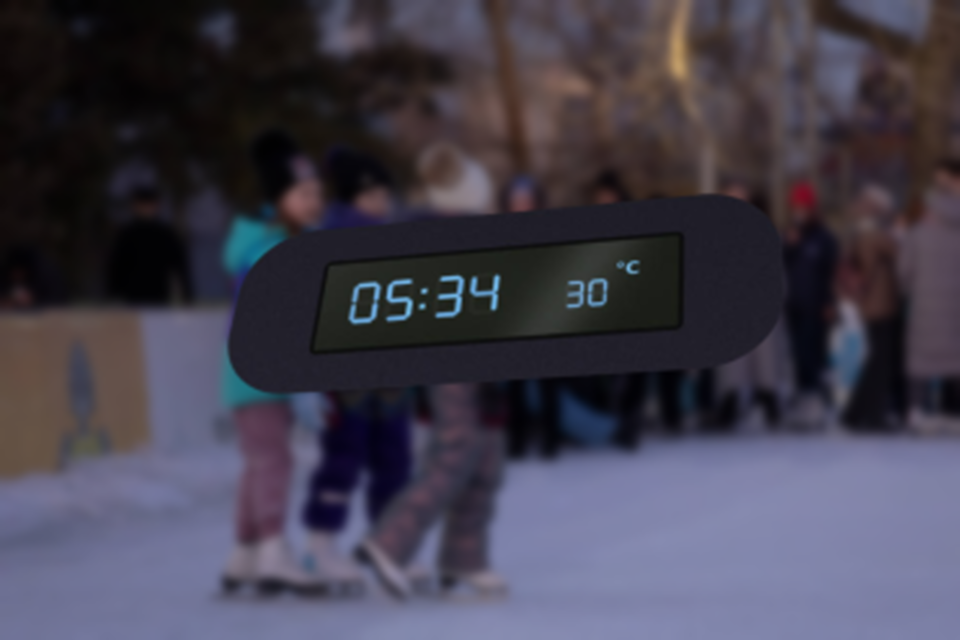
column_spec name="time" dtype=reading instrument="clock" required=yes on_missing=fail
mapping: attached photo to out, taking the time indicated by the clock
5:34
